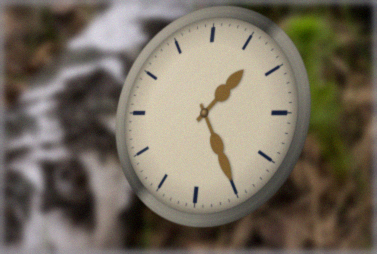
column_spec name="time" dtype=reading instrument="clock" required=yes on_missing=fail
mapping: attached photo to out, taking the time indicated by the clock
1:25
